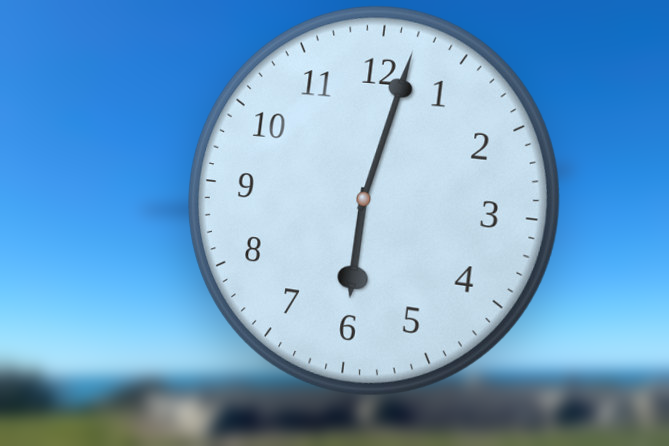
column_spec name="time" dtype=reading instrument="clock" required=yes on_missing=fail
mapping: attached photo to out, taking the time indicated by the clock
6:02
